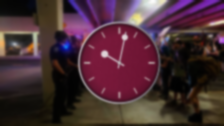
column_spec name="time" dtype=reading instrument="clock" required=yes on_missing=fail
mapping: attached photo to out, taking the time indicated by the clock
10:02
